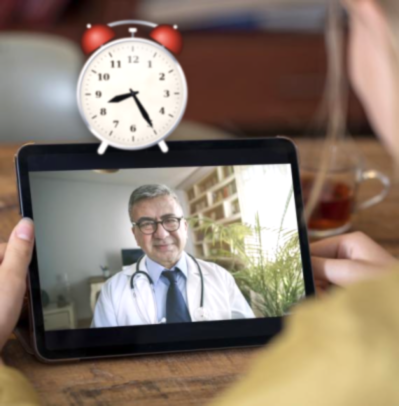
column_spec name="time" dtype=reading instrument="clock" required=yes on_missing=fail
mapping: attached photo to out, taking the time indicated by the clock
8:25
